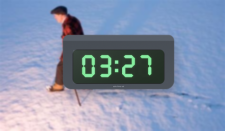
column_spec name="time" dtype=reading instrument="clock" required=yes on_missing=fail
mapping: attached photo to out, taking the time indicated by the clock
3:27
